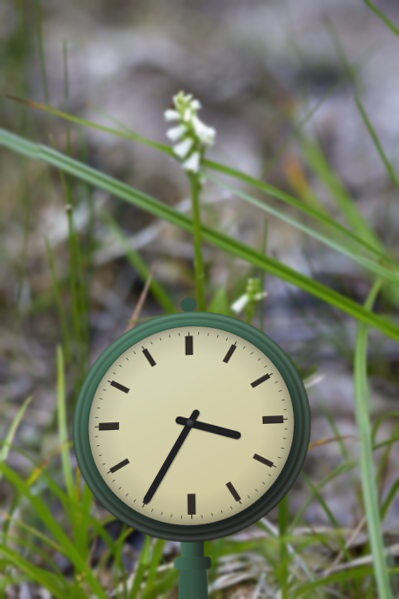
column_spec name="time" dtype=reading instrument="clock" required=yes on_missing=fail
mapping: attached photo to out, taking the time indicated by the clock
3:35
